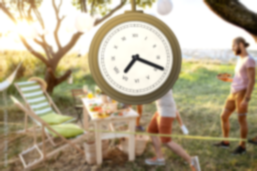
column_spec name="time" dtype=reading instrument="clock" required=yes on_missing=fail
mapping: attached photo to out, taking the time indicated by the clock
7:19
